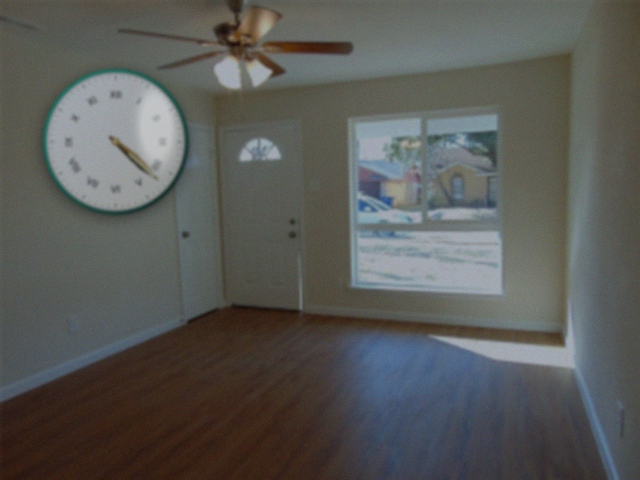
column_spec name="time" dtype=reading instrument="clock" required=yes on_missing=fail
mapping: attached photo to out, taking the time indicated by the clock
4:22
